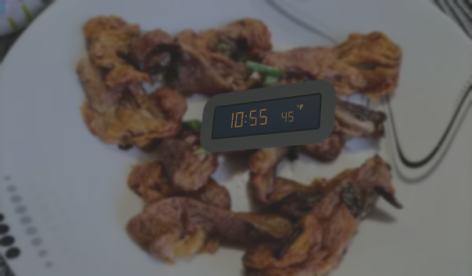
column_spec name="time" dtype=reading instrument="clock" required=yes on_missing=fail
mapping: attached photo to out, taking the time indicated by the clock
10:55
